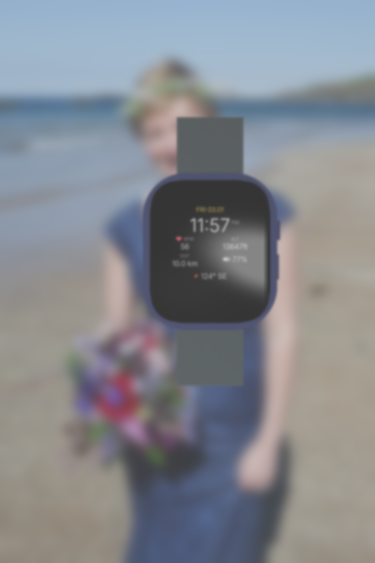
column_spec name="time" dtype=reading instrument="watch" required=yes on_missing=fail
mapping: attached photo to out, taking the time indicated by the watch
11:57
